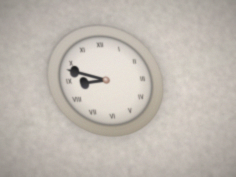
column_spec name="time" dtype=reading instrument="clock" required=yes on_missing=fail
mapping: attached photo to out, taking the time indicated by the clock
8:48
